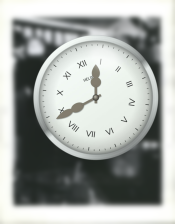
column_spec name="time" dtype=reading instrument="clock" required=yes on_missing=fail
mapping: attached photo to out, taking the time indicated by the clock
12:44
